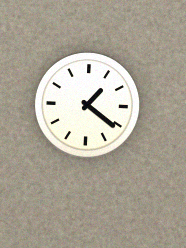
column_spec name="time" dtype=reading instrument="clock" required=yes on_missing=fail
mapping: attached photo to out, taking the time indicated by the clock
1:21
